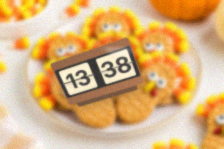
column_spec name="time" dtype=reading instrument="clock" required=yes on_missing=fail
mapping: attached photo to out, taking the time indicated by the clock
13:38
